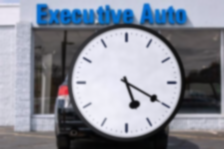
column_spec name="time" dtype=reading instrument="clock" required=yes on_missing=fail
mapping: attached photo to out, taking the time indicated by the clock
5:20
